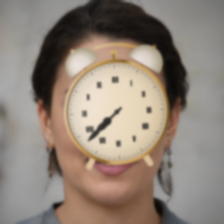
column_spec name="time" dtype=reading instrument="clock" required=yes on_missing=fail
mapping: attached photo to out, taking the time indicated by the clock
7:38
